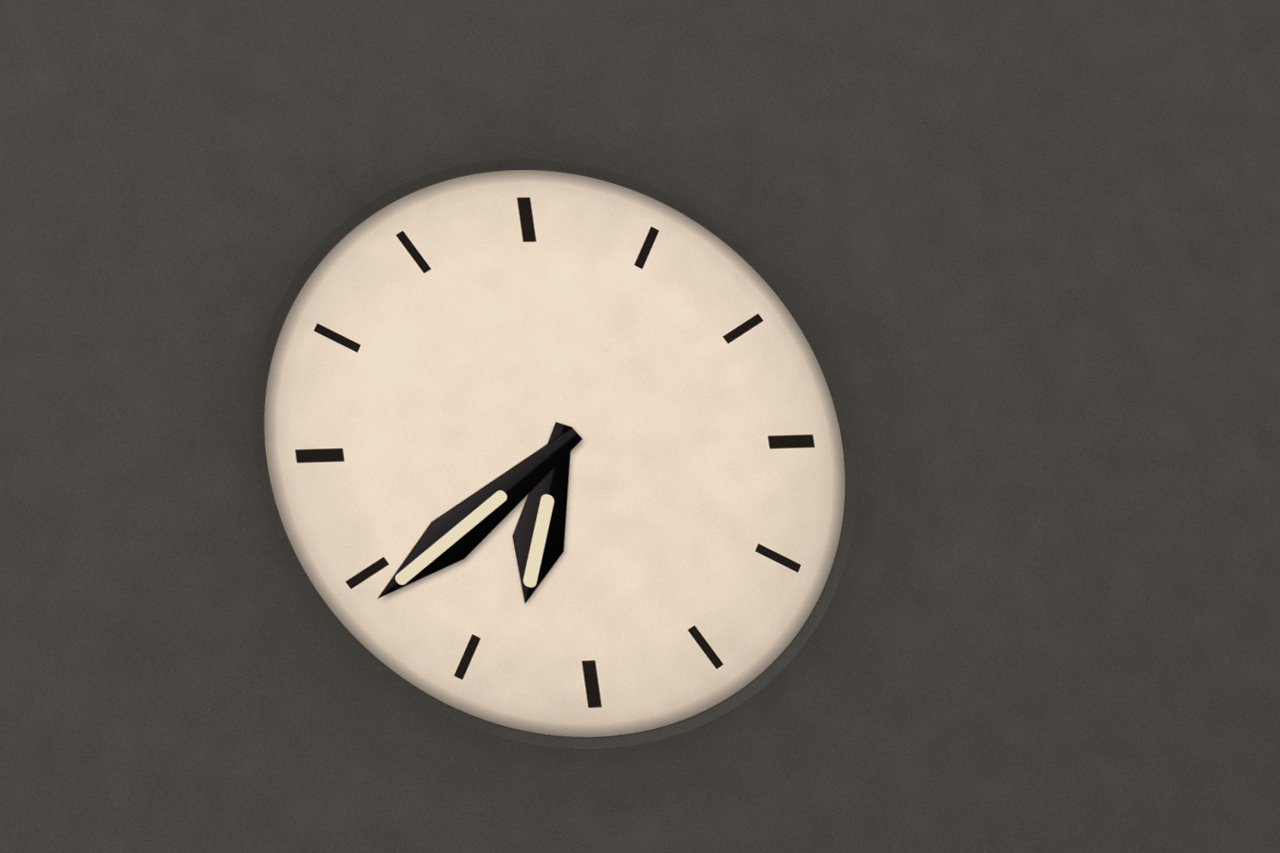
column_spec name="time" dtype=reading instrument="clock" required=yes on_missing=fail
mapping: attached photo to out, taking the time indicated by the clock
6:39
